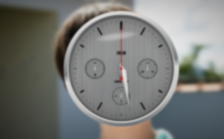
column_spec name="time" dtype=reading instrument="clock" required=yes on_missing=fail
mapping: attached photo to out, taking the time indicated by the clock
5:28
